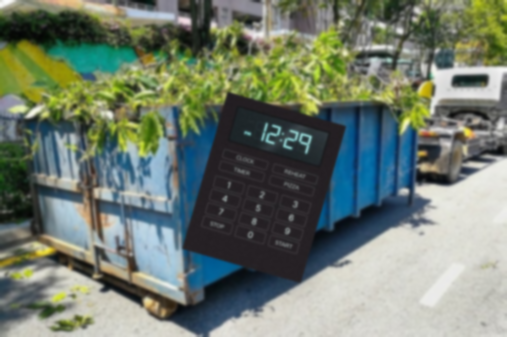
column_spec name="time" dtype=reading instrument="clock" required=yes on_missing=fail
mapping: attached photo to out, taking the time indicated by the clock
12:29
